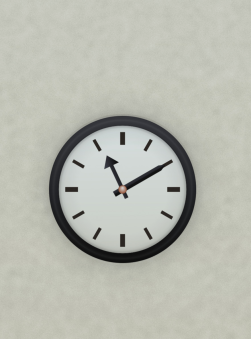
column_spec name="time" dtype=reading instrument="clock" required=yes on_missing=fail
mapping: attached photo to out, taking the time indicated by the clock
11:10
